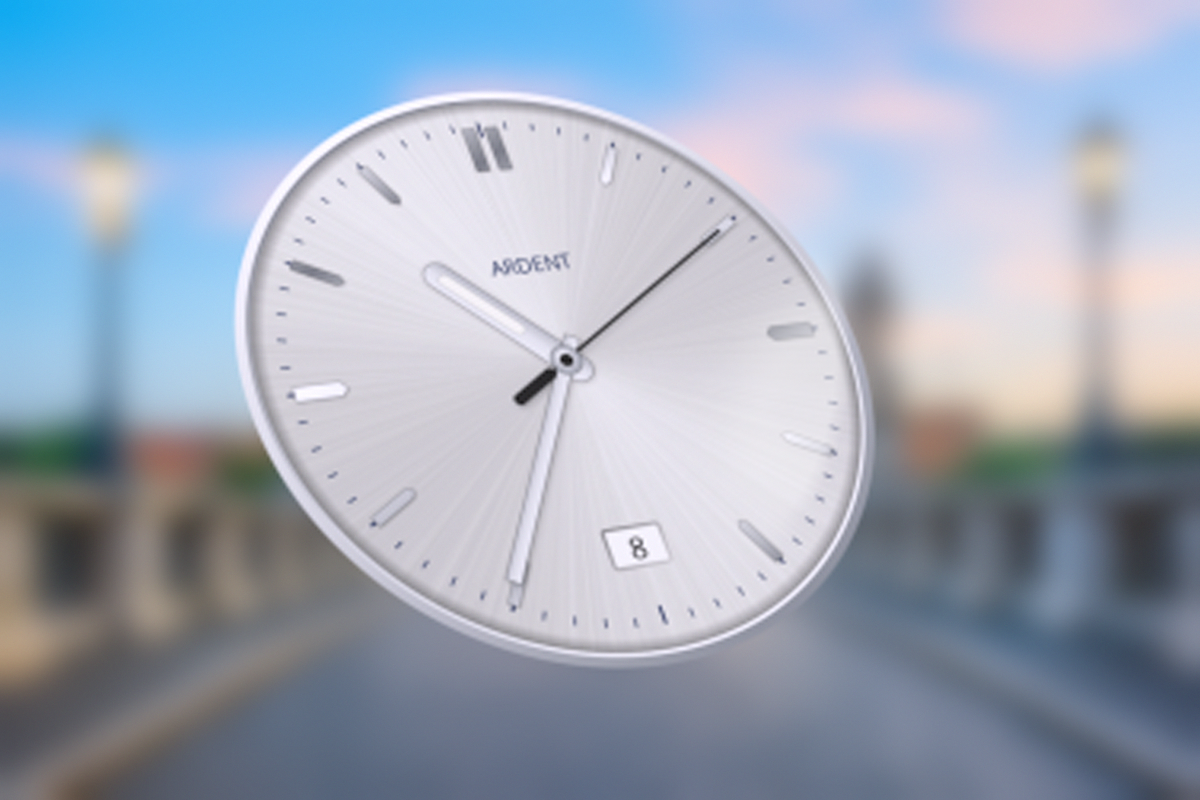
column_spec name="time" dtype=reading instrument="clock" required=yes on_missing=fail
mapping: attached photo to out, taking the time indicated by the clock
10:35:10
